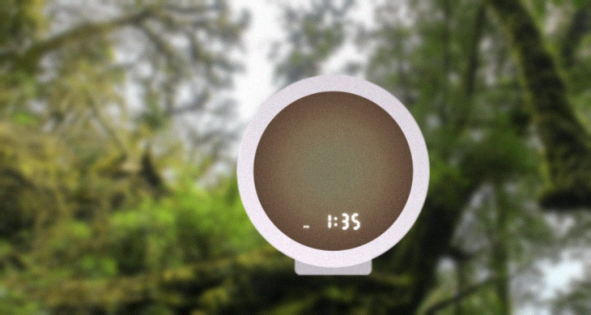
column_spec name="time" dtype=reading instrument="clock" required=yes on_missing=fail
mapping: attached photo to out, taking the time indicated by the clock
1:35
